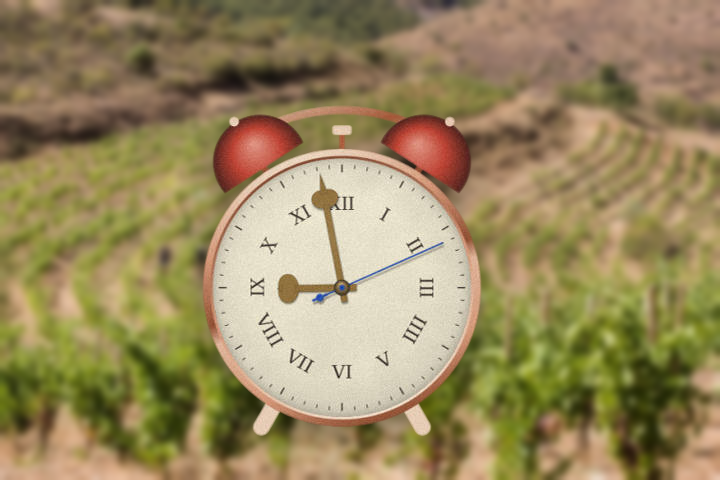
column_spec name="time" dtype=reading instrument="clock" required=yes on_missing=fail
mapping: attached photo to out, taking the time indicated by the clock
8:58:11
